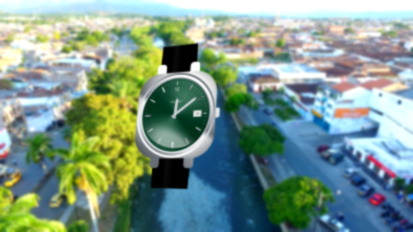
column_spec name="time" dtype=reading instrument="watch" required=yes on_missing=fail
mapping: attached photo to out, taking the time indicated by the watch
12:09
